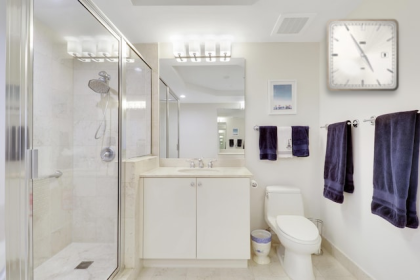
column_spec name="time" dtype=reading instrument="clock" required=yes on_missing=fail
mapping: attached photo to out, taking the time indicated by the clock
4:55
